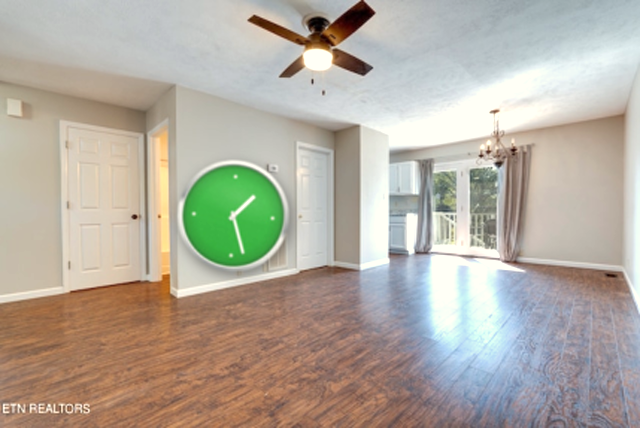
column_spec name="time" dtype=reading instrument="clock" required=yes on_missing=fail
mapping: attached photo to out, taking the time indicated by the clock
1:27
